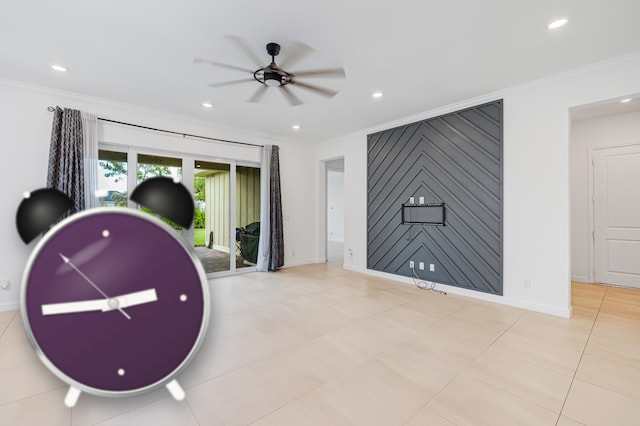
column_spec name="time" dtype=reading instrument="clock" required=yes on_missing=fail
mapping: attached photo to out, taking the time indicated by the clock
2:44:53
